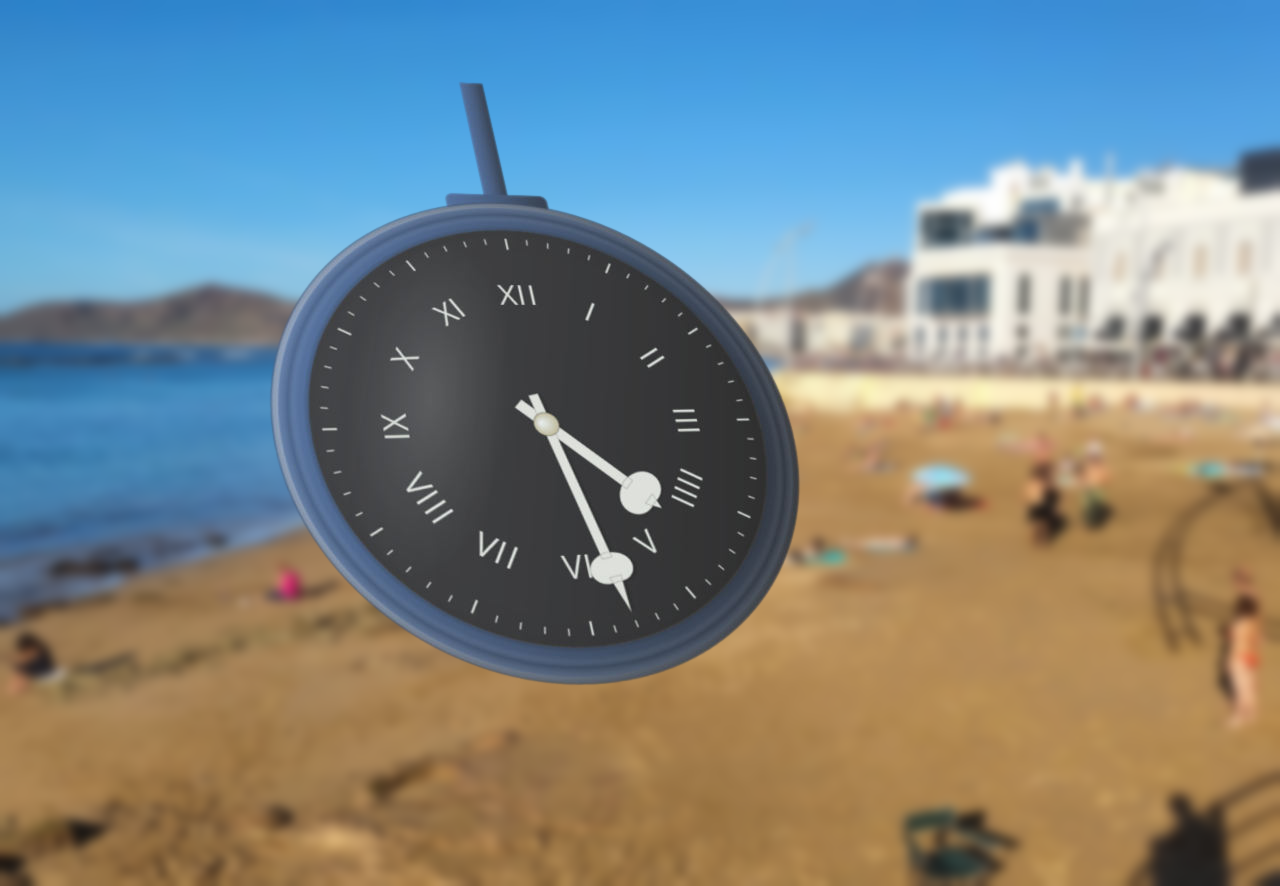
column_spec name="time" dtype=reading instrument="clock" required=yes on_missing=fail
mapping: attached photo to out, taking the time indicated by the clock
4:28
